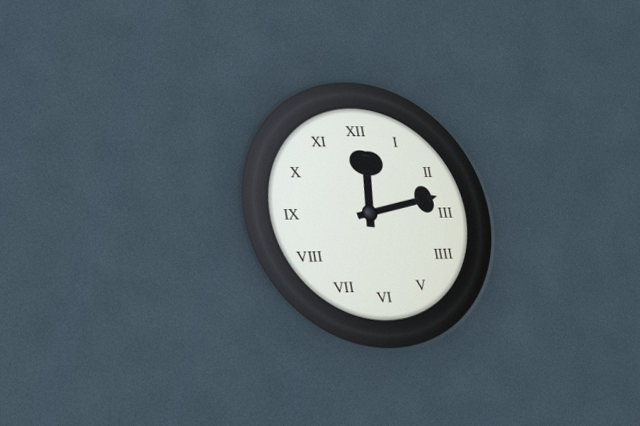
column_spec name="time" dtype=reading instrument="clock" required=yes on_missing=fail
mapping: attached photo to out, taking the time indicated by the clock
12:13
